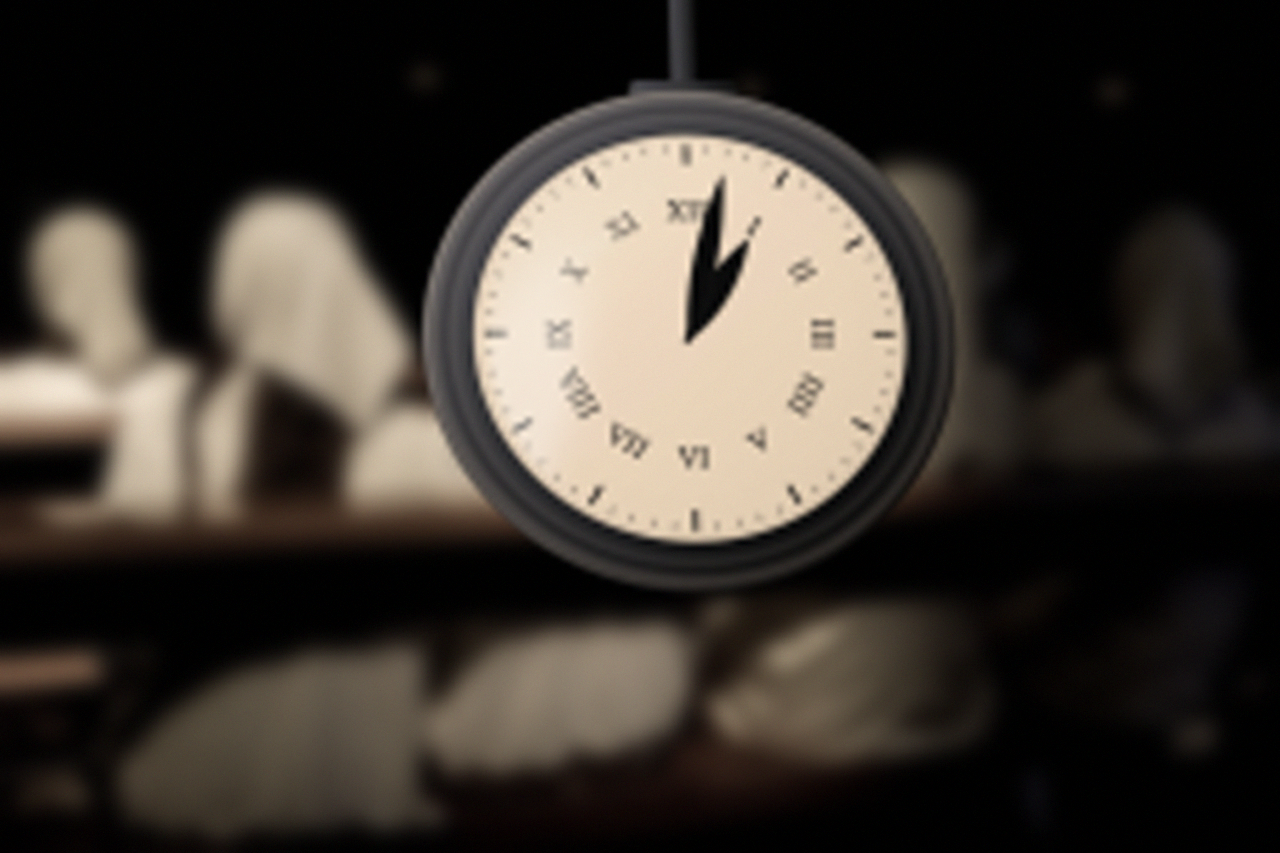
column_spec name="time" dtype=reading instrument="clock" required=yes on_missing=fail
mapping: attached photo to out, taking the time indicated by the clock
1:02
